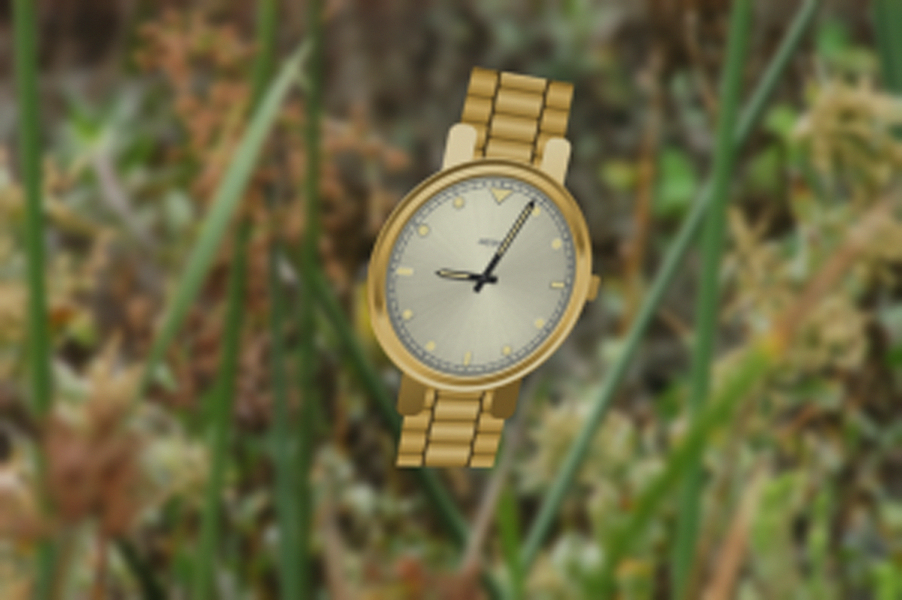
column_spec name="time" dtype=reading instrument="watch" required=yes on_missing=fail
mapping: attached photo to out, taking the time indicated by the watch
9:04
